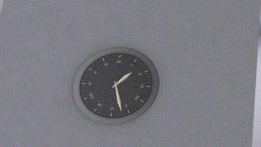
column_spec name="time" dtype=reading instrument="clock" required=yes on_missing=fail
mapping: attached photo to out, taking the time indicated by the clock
1:27
